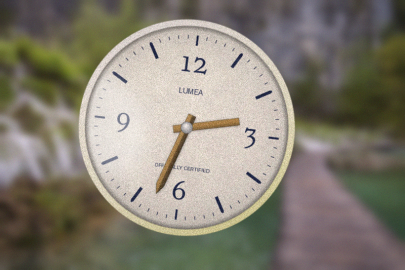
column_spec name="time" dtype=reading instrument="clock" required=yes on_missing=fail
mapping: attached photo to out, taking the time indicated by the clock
2:33
